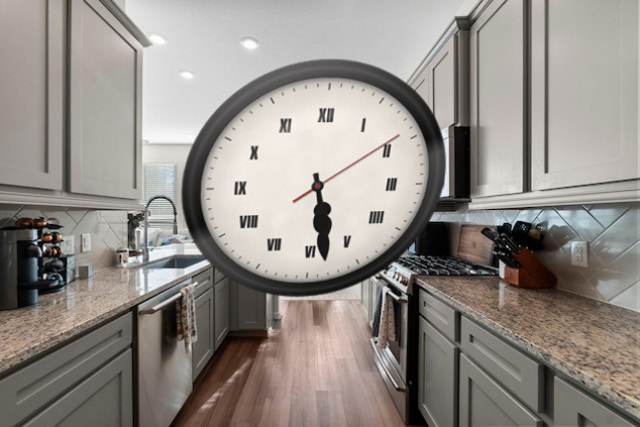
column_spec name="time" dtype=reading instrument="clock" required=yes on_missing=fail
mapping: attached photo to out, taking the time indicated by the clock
5:28:09
